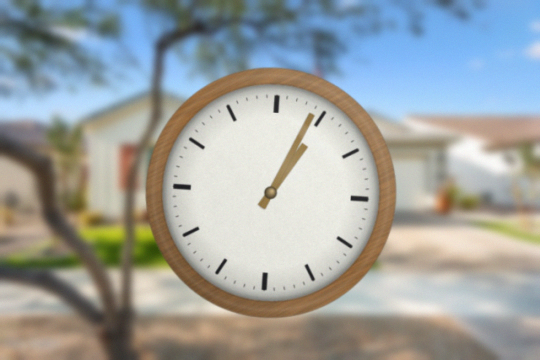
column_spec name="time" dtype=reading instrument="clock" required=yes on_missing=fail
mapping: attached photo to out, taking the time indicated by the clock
1:04
